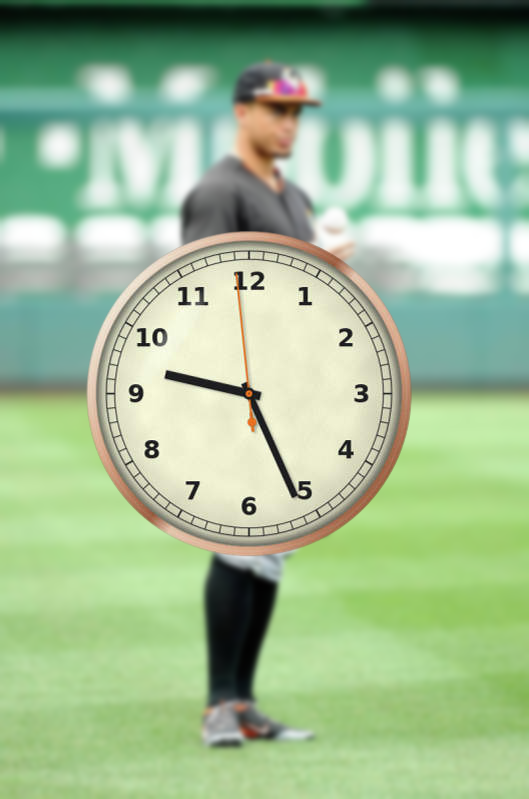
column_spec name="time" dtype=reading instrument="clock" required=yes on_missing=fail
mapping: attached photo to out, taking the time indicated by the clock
9:25:59
